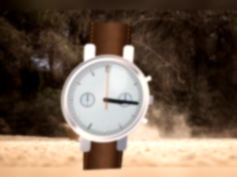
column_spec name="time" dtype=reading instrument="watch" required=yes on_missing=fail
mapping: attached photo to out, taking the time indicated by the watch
3:16
